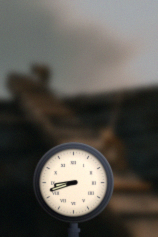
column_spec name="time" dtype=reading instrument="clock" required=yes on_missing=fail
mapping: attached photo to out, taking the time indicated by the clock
8:42
